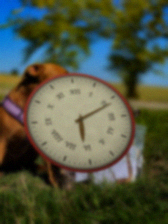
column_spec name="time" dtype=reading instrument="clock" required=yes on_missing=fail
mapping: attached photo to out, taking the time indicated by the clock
6:11
